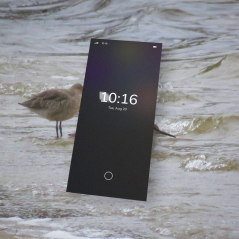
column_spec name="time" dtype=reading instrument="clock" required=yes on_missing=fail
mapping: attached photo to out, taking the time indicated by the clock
10:16
